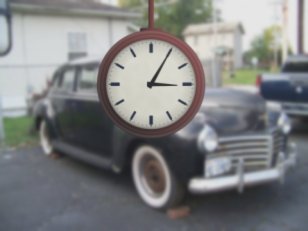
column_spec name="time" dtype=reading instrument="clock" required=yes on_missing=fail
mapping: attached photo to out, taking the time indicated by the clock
3:05
